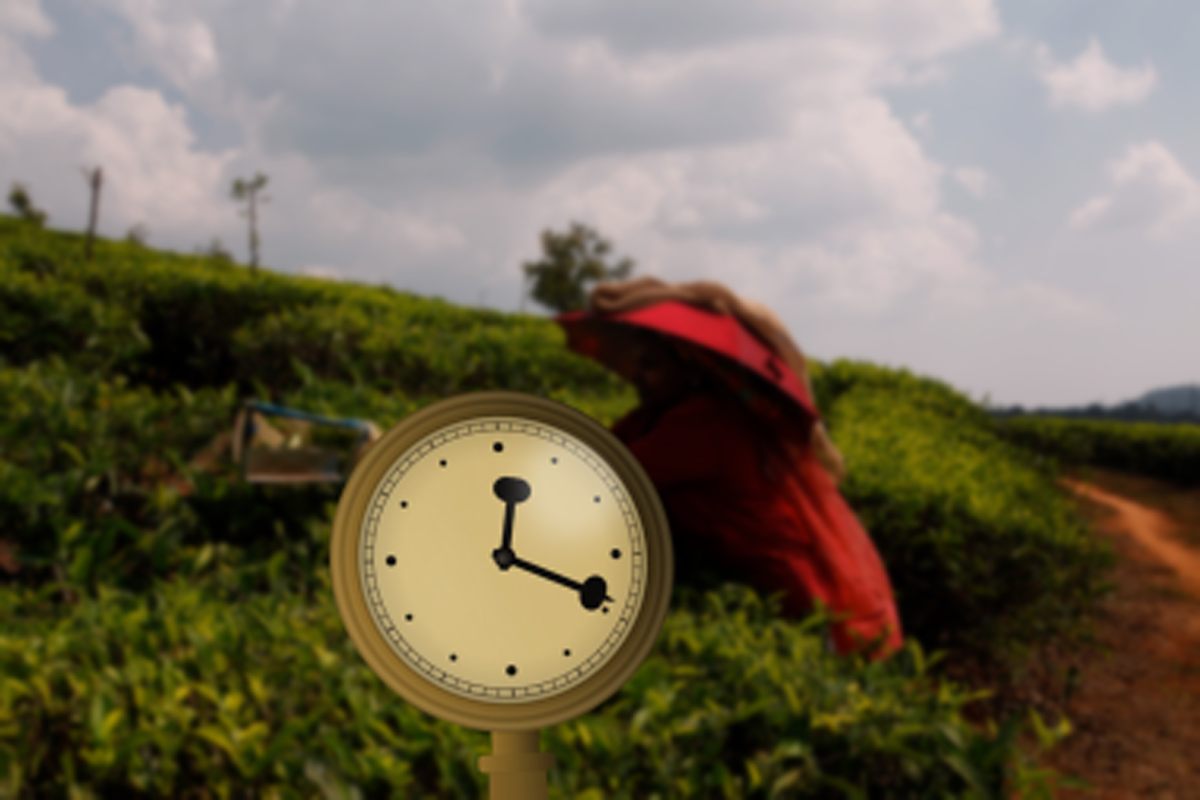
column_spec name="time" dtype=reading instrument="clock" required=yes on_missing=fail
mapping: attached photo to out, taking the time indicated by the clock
12:19
